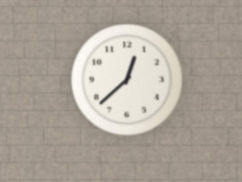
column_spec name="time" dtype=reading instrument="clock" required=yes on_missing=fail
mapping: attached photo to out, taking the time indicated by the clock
12:38
